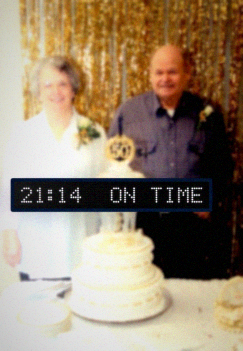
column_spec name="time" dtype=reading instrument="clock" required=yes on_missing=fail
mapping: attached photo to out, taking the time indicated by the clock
21:14
